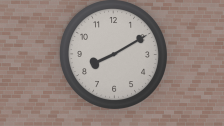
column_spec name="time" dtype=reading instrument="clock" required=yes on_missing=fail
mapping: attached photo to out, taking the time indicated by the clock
8:10
